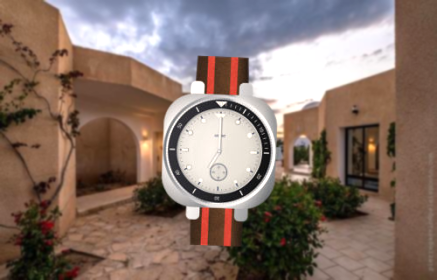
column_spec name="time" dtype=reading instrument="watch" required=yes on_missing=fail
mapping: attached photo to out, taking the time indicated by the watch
7:00
